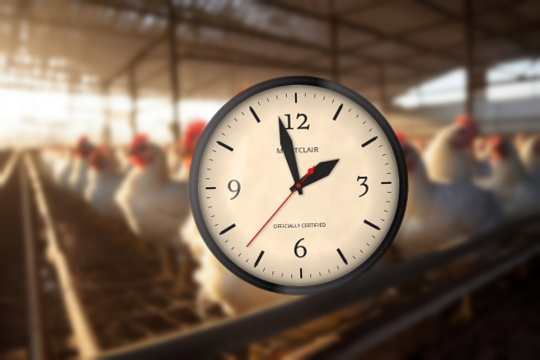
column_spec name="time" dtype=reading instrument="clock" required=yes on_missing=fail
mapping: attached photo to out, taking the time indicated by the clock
1:57:37
